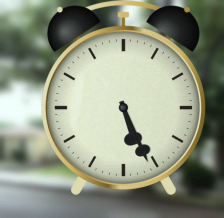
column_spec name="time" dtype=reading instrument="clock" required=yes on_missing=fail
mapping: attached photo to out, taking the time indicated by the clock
5:26
